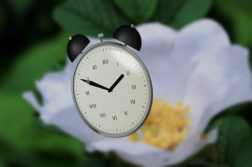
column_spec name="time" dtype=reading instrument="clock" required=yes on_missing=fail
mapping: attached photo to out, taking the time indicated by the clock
1:49
